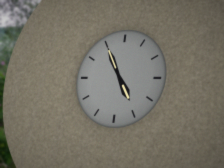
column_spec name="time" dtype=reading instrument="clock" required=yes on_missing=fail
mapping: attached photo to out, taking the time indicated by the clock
4:55
